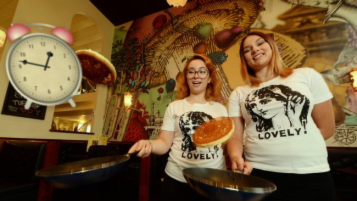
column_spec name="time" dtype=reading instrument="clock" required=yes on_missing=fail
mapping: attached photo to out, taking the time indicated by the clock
12:47
